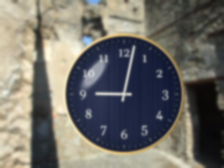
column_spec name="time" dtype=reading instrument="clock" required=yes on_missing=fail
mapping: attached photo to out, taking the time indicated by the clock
9:02
